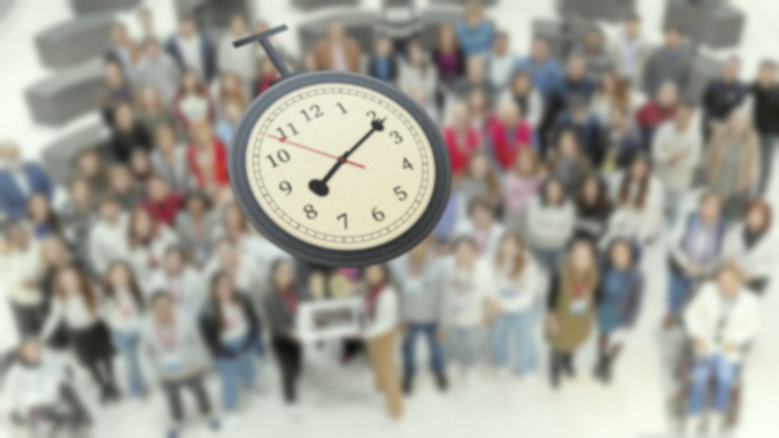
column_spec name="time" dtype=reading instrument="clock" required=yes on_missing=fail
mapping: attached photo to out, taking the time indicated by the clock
8:11:53
